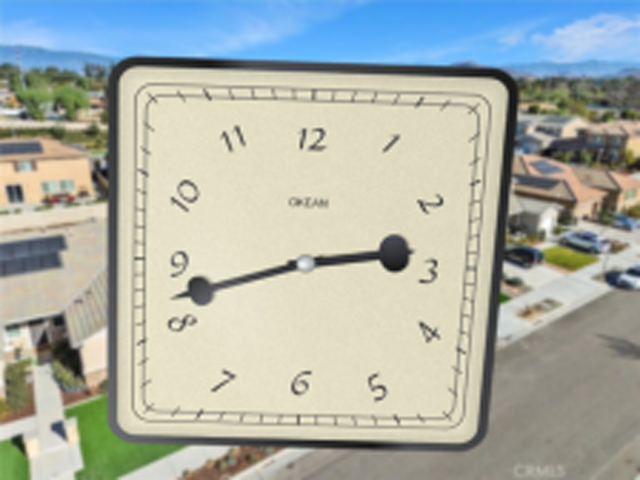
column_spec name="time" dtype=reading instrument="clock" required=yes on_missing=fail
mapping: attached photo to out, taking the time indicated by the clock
2:42
